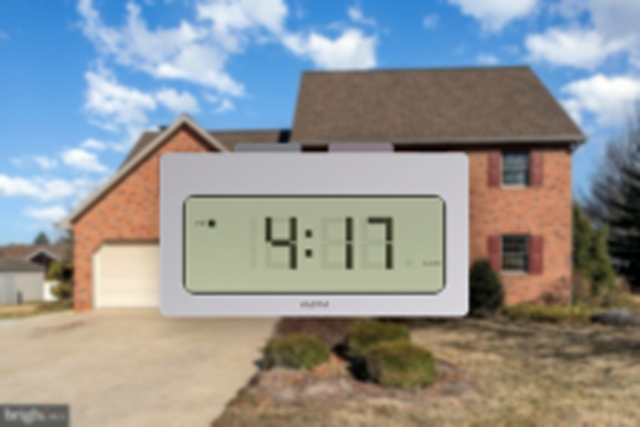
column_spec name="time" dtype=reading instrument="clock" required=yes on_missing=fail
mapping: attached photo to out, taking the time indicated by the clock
4:17
